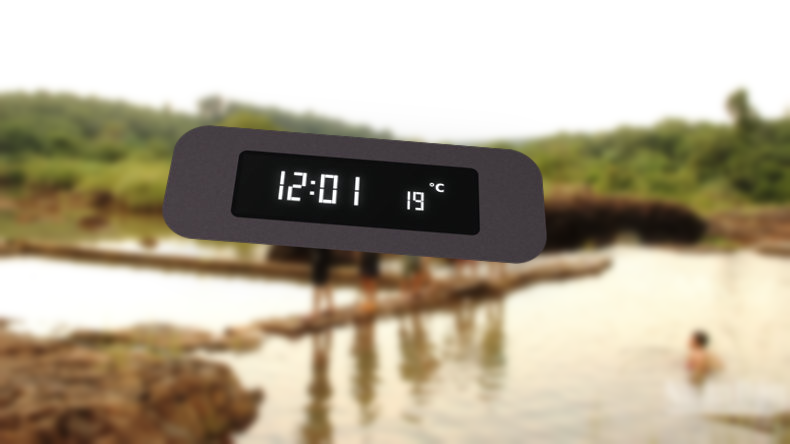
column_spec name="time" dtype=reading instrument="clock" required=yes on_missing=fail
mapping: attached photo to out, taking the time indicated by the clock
12:01
